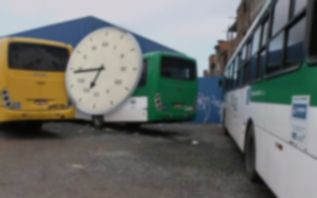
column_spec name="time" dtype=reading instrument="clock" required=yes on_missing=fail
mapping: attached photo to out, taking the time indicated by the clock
6:44
